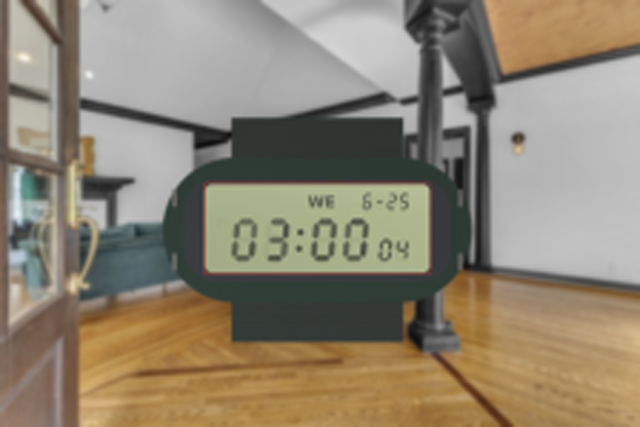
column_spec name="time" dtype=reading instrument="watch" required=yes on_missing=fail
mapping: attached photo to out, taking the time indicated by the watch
3:00:04
